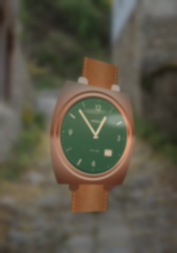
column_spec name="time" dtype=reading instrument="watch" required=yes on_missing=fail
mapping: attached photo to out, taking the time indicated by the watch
12:53
